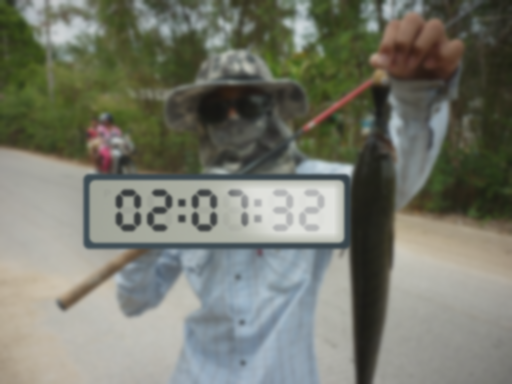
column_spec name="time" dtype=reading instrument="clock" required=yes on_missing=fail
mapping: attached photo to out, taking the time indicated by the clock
2:07:32
